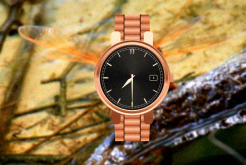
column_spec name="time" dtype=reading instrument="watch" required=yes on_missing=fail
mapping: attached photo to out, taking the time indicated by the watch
7:30
